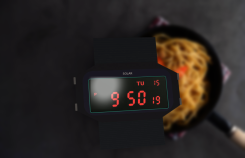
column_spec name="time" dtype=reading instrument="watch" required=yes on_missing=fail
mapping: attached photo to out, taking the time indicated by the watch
9:50:19
